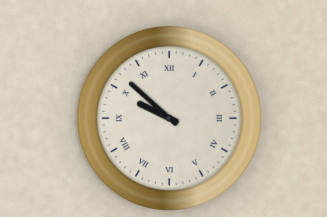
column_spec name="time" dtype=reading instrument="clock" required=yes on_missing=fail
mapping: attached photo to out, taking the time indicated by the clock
9:52
